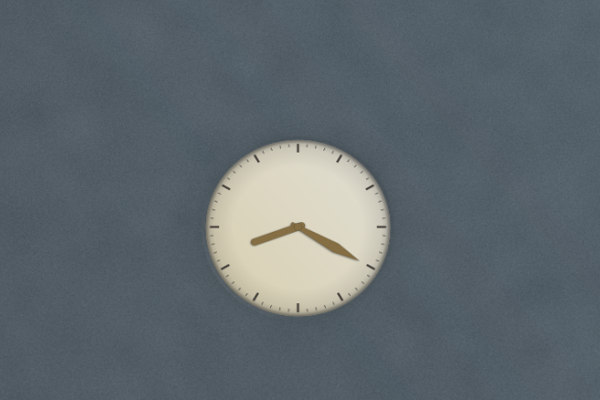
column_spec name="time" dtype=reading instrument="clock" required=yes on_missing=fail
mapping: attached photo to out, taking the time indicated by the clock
8:20
